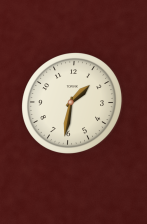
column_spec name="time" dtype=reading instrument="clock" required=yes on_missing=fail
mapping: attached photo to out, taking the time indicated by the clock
1:31
